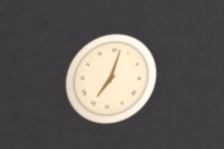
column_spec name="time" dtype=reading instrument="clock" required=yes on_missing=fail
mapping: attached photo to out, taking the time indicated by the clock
7:02
